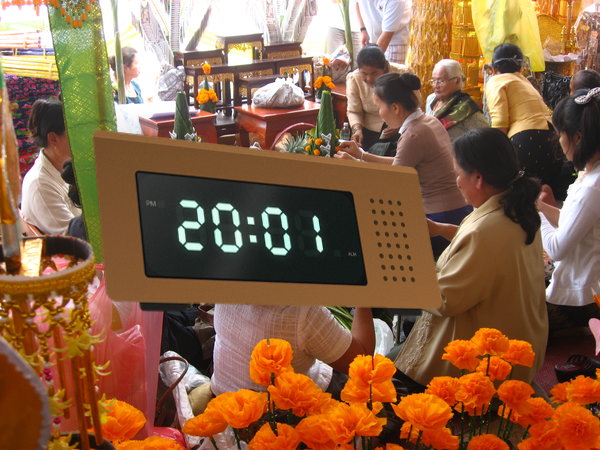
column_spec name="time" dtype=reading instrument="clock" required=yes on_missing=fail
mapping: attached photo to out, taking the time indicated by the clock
20:01
